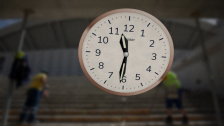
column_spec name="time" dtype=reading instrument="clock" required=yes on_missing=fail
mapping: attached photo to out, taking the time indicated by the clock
11:31
